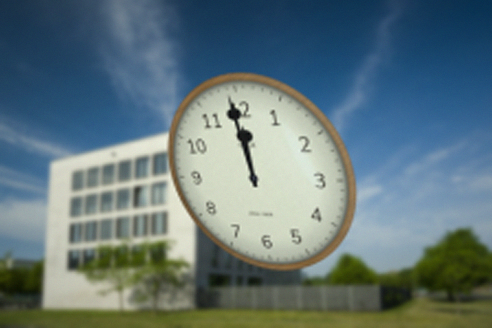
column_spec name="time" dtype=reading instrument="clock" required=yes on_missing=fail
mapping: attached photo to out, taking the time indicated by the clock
11:59
